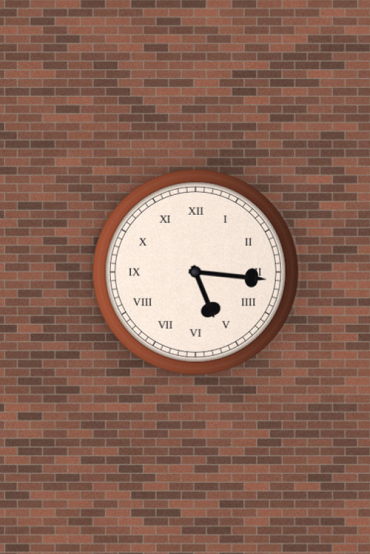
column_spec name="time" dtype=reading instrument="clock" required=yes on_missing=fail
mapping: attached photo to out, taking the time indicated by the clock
5:16
